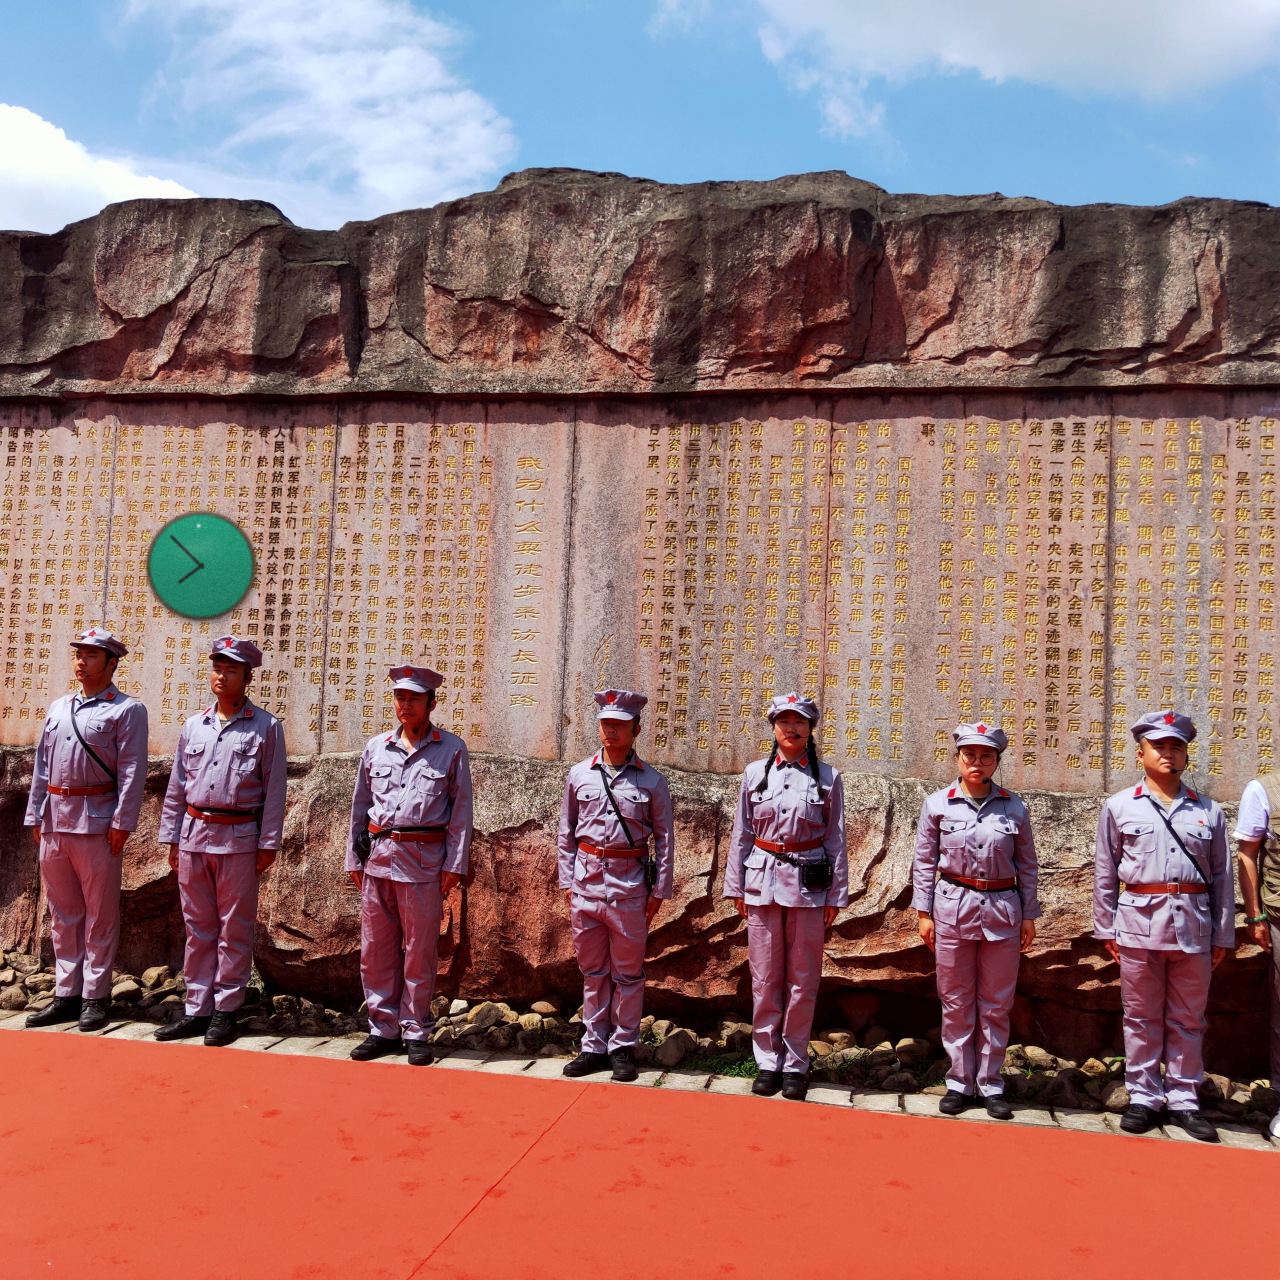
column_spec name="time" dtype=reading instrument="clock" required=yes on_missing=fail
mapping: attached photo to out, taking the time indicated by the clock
7:53
